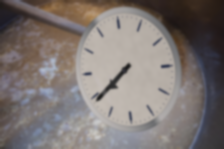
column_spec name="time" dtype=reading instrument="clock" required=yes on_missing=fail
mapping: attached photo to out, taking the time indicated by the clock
7:39
